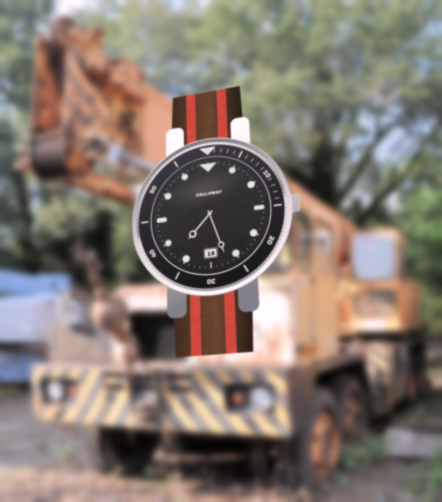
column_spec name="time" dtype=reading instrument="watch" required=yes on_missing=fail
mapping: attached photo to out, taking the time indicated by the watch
7:27
